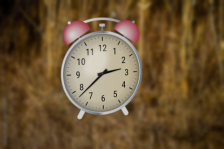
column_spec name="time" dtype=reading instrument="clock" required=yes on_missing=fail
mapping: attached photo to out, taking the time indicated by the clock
2:38
